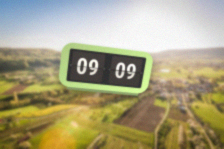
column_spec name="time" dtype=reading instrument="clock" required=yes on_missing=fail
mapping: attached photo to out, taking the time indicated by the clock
9:09
